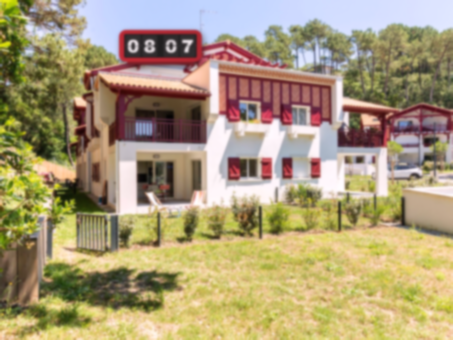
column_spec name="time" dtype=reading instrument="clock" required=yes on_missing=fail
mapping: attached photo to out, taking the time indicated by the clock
8:07
